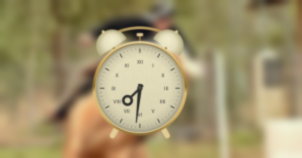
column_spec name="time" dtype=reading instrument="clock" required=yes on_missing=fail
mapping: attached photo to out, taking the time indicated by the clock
7:31
